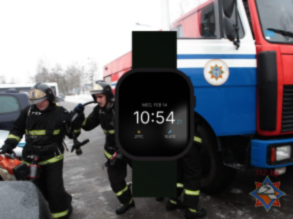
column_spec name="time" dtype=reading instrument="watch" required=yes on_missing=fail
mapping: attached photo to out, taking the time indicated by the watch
10:54
